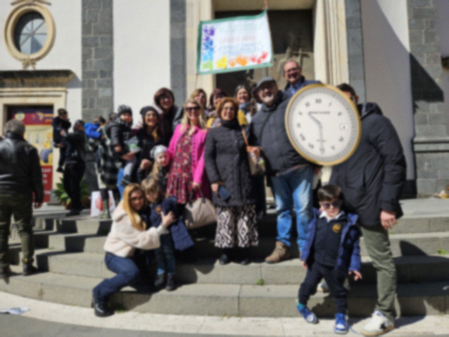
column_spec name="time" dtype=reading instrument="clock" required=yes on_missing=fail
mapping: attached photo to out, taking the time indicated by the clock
10:30
